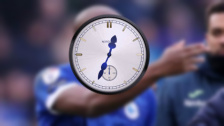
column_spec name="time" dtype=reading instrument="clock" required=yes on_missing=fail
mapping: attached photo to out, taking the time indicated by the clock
12:34
